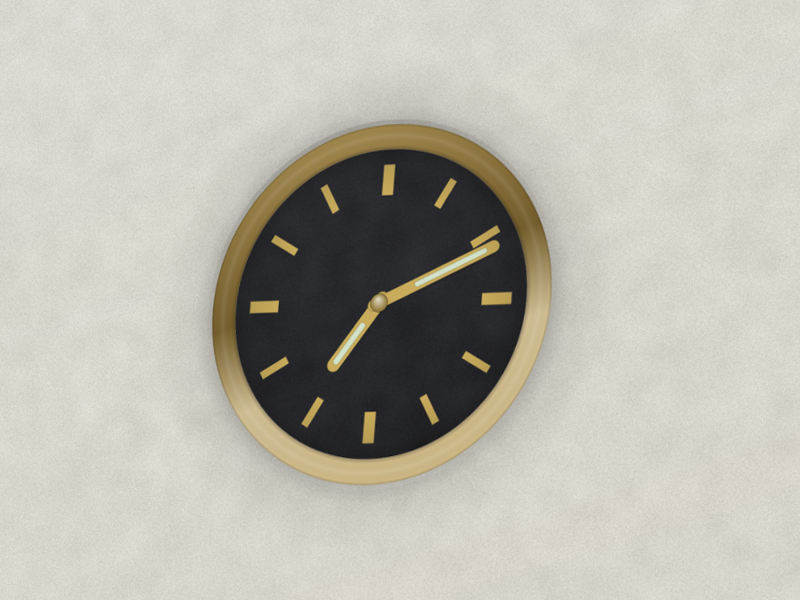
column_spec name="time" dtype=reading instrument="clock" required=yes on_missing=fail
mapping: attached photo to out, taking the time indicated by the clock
7:11
